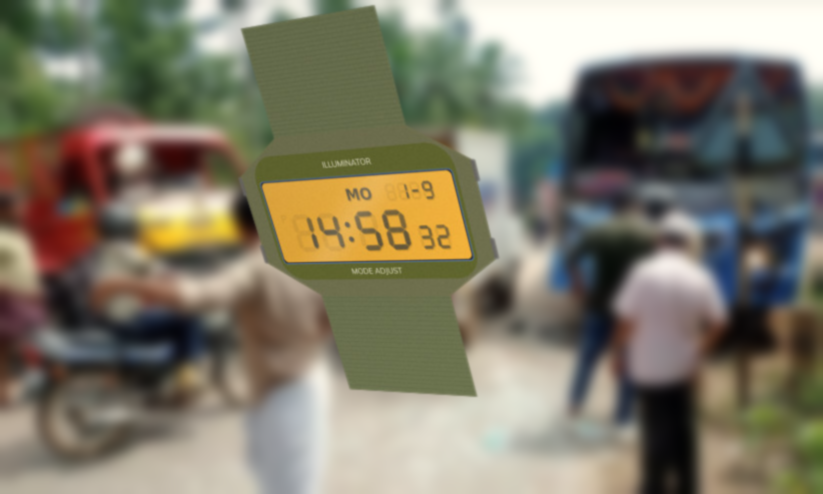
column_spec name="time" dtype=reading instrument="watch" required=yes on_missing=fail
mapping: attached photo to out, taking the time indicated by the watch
14:58:32
